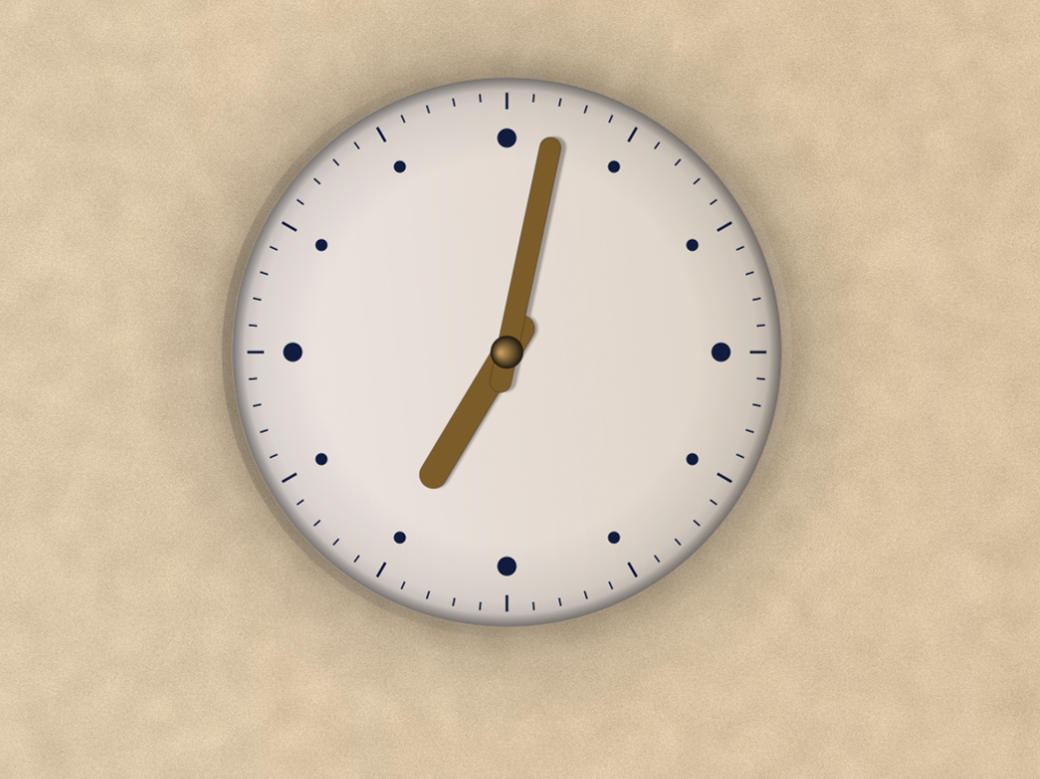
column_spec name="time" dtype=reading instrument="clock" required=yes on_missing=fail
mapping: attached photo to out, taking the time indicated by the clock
7:02
